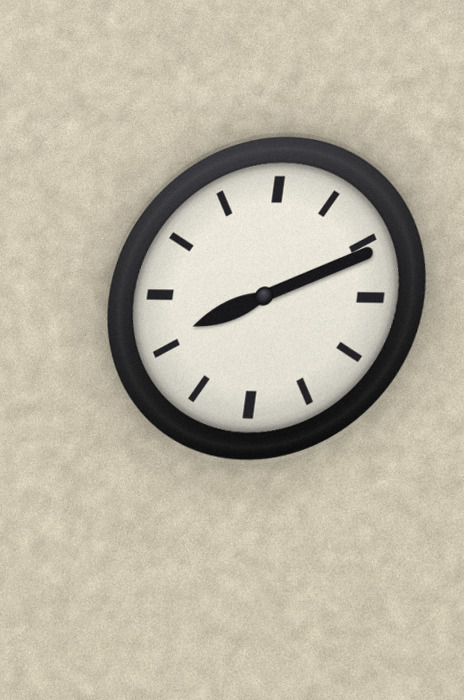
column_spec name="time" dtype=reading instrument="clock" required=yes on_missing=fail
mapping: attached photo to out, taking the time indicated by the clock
8:11
